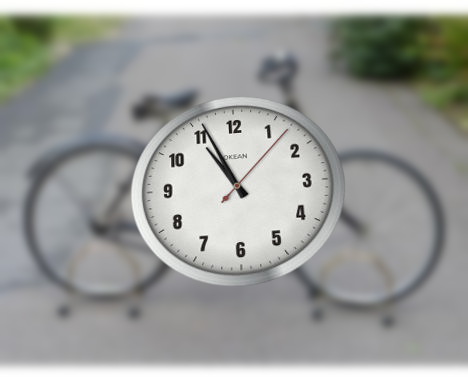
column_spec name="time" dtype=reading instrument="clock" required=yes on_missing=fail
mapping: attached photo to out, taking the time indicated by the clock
10:56:07
